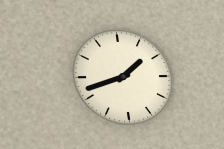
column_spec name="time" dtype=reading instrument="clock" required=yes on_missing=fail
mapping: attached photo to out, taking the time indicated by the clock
1:42
